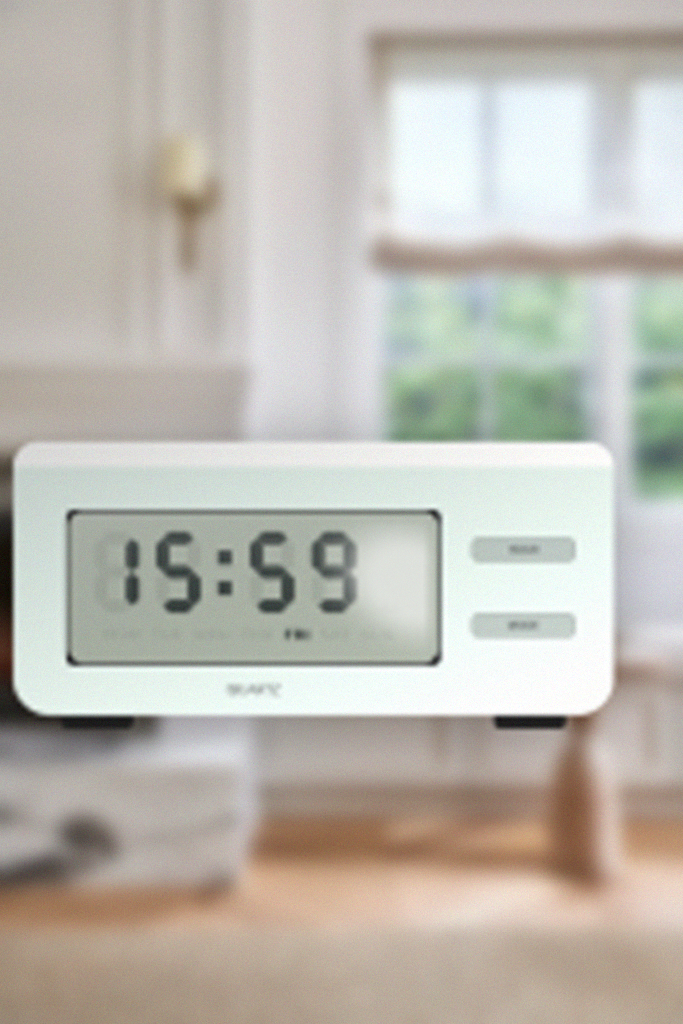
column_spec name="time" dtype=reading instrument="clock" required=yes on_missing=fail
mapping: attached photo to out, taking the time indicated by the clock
15:59
